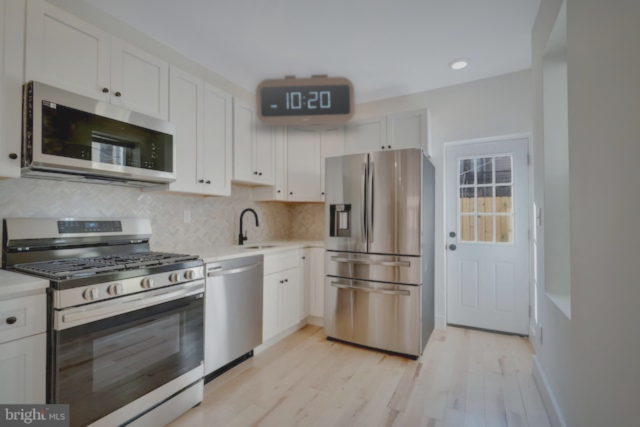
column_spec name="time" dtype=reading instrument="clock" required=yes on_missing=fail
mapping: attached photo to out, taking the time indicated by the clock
10:20
